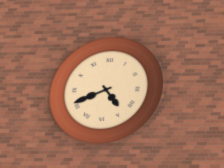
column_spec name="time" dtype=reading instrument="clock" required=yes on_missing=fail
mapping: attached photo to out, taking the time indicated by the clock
4:41
